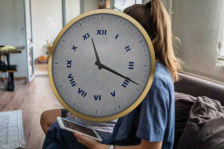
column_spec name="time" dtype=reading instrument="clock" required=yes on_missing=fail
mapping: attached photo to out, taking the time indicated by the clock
11:19
